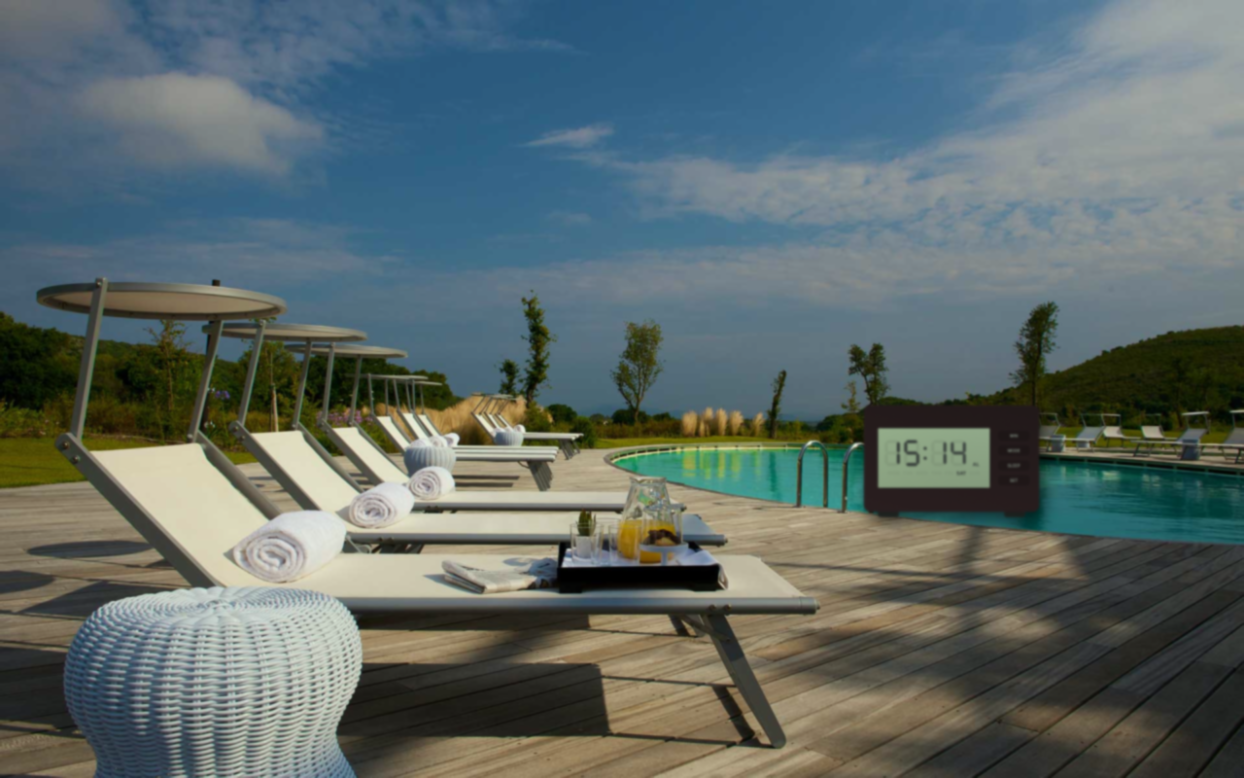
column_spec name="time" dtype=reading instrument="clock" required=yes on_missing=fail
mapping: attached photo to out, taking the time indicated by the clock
15:14
